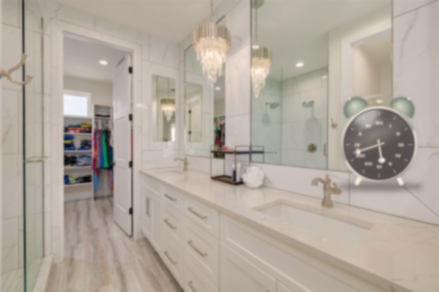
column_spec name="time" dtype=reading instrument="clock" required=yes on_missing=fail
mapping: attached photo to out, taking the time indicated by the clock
5:42
